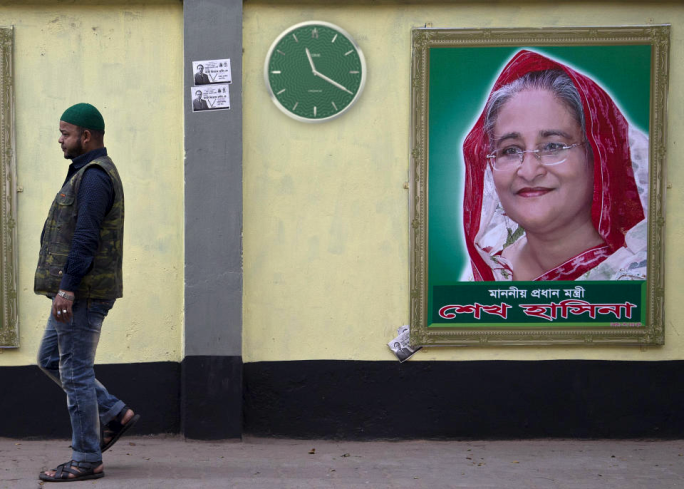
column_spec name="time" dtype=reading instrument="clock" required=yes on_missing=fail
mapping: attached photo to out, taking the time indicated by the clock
11:20
